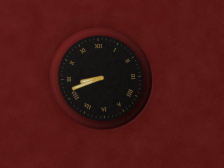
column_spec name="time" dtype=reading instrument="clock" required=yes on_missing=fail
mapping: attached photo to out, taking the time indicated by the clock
8:42
